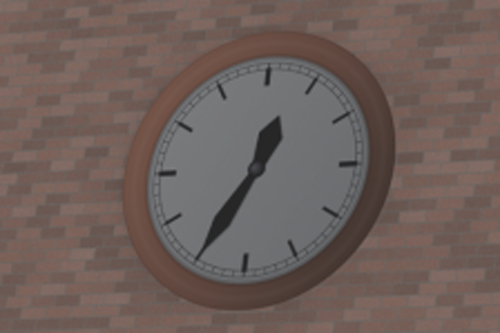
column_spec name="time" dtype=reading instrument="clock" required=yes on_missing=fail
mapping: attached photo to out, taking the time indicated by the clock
12:35
